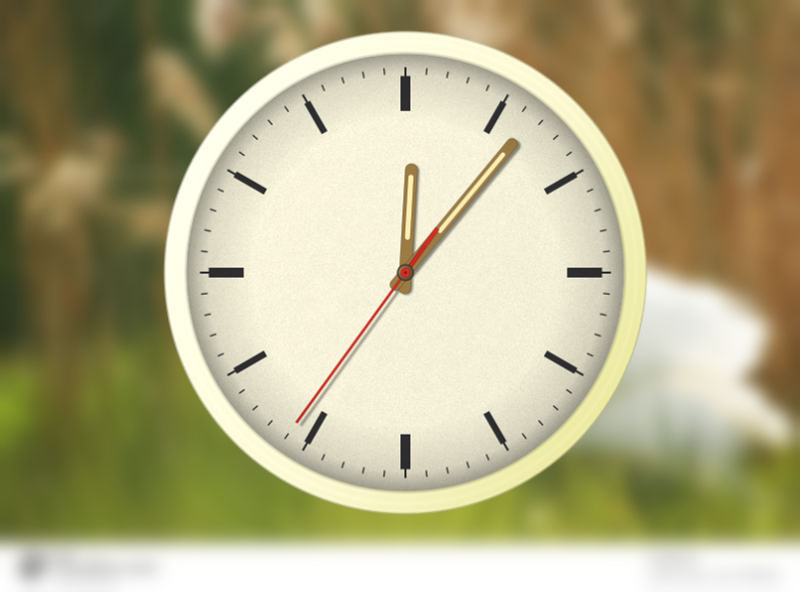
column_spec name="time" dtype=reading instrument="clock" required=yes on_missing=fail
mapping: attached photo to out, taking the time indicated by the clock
12:06:36
